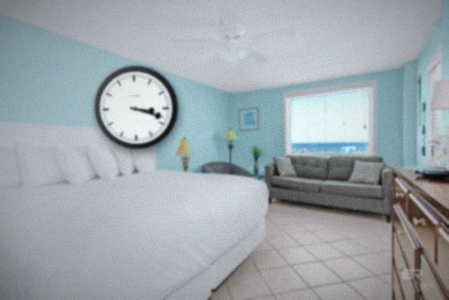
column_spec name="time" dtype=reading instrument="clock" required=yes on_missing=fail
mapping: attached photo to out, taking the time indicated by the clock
3:18
